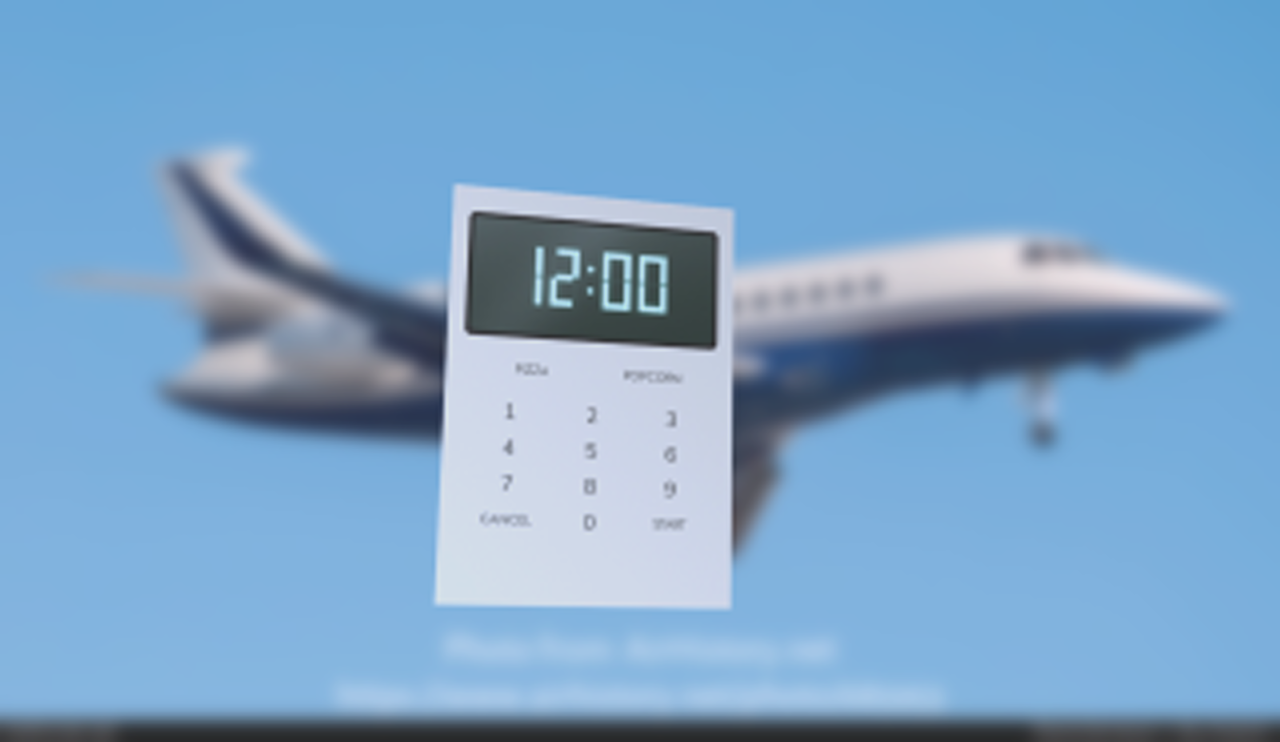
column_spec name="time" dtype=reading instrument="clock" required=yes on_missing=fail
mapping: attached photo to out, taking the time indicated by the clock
12:00
